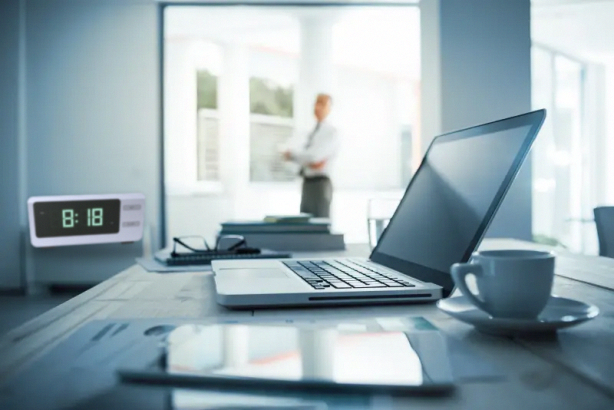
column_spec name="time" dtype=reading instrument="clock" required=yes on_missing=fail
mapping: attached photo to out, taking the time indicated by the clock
8:18
